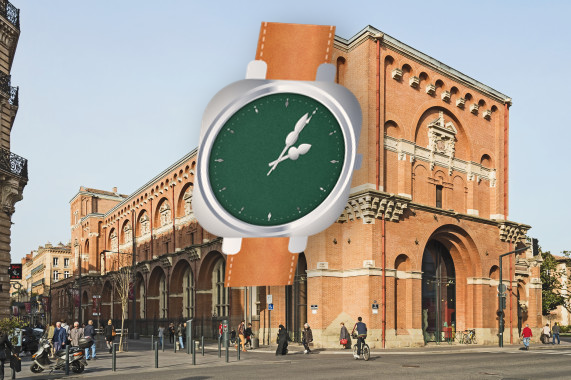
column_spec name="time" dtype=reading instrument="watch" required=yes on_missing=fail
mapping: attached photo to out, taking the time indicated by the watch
2:04:05
